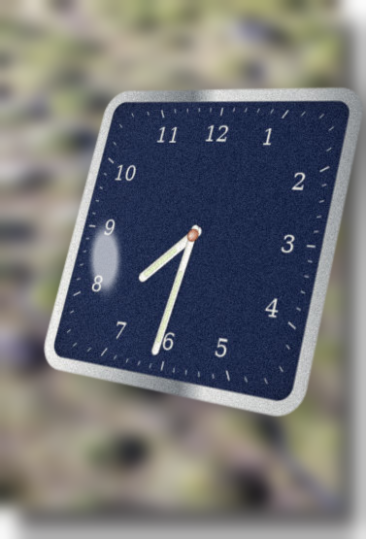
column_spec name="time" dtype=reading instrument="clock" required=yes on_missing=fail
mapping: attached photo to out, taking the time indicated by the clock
7:31
